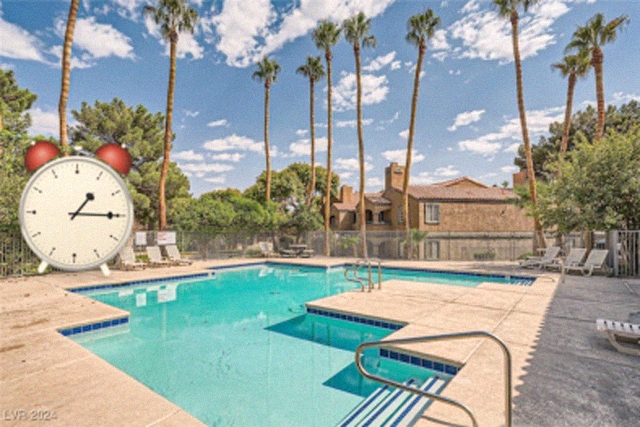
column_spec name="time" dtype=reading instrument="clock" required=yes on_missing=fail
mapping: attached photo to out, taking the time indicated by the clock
1:15
